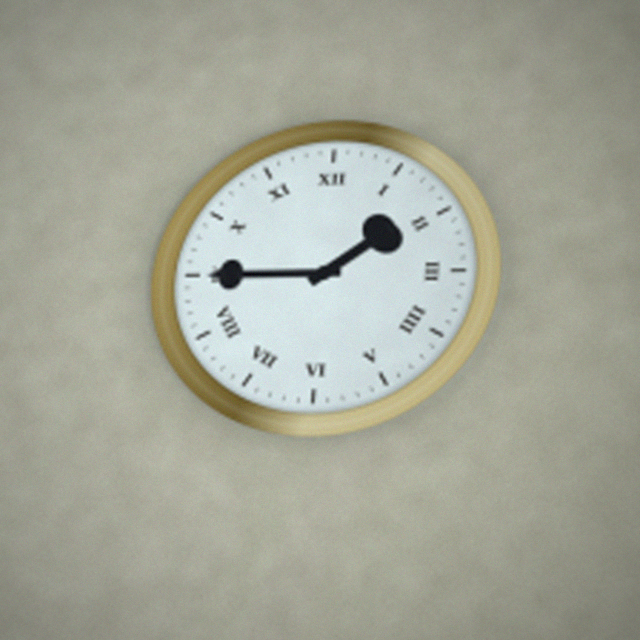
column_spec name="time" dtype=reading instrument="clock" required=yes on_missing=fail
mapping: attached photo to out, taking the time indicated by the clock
1:45
